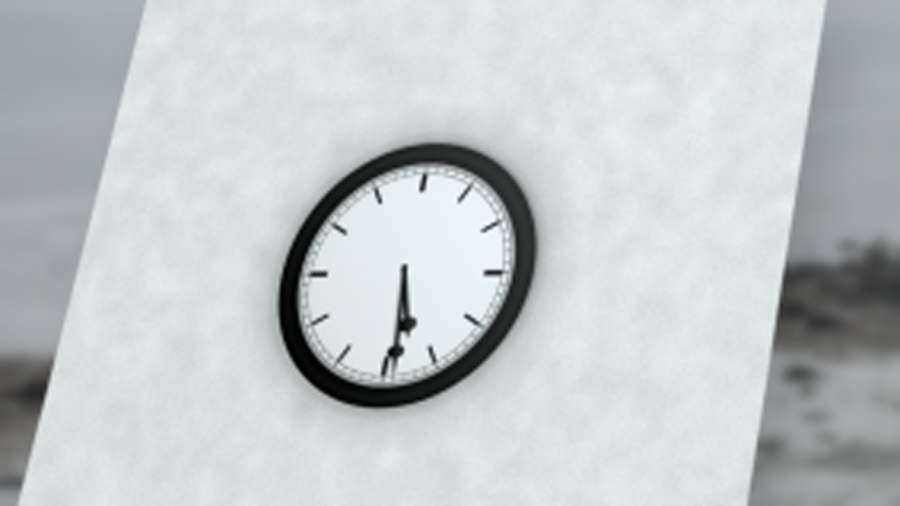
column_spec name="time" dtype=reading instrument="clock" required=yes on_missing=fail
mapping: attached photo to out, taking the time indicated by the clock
5:29
